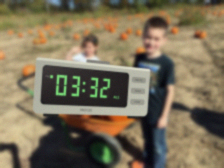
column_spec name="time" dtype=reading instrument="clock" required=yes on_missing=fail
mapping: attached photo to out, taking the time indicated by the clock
3:32
